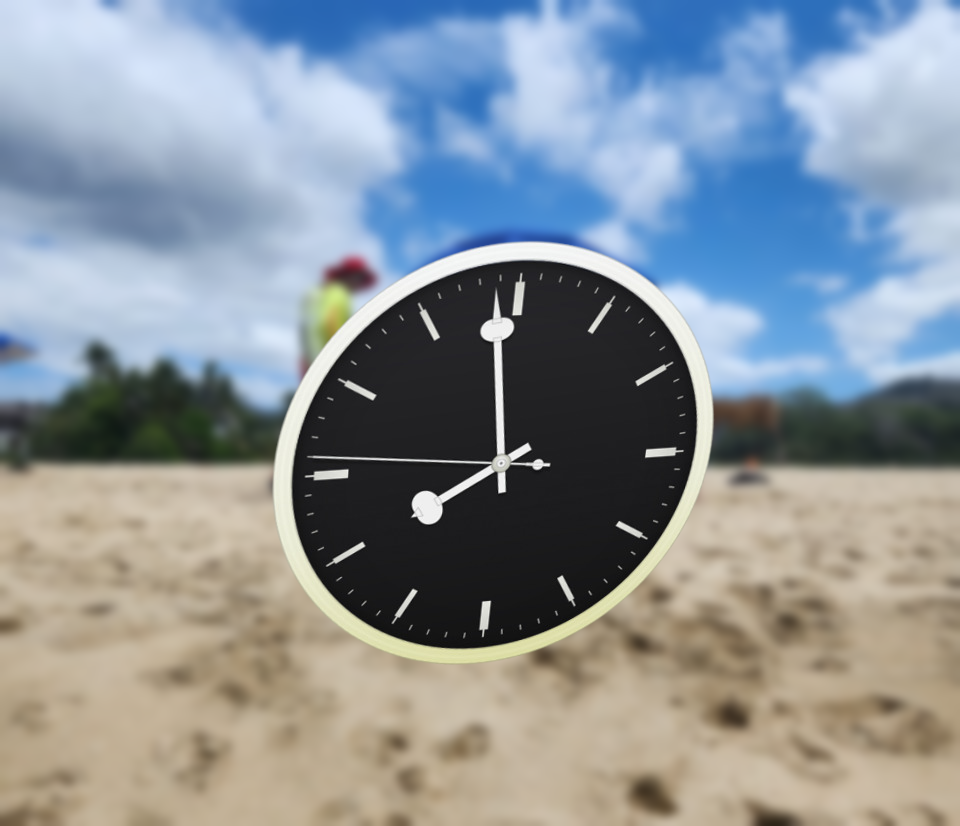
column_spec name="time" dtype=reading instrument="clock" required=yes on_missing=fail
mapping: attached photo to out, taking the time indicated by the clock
7:58:46
